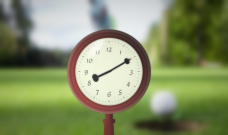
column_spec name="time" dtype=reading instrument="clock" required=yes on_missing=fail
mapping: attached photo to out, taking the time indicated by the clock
8:10
